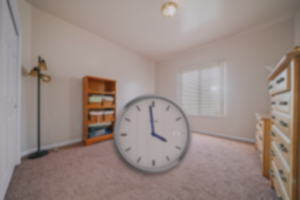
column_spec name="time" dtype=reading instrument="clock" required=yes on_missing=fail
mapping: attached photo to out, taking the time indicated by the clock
3:59
